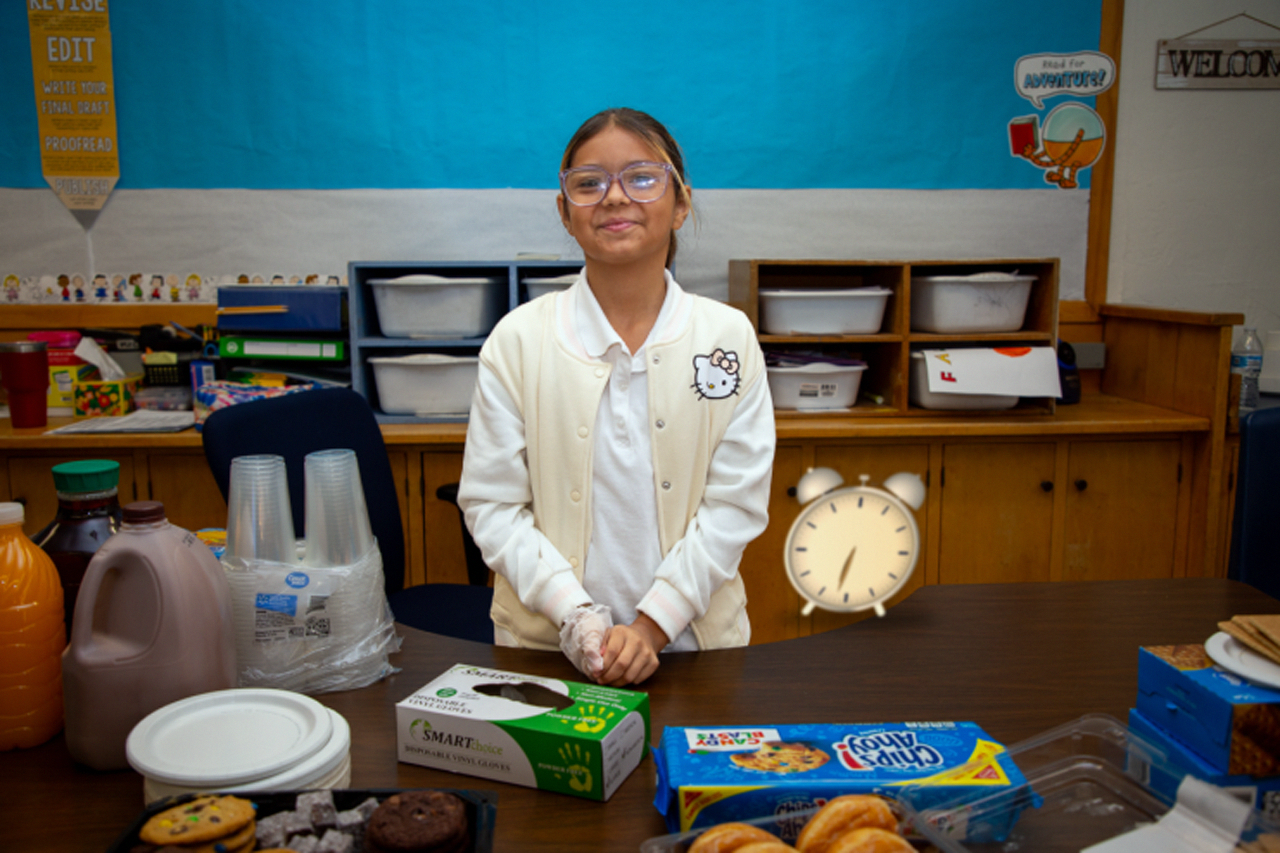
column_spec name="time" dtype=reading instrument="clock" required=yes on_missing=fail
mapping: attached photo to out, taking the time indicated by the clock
6:32
